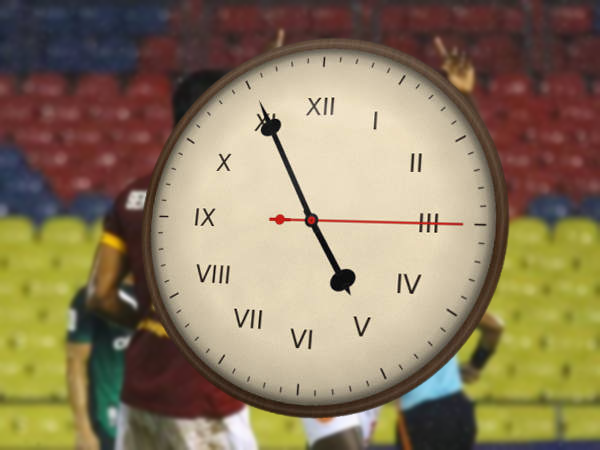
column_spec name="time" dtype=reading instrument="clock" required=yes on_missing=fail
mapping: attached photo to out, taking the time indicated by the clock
4:55:15
